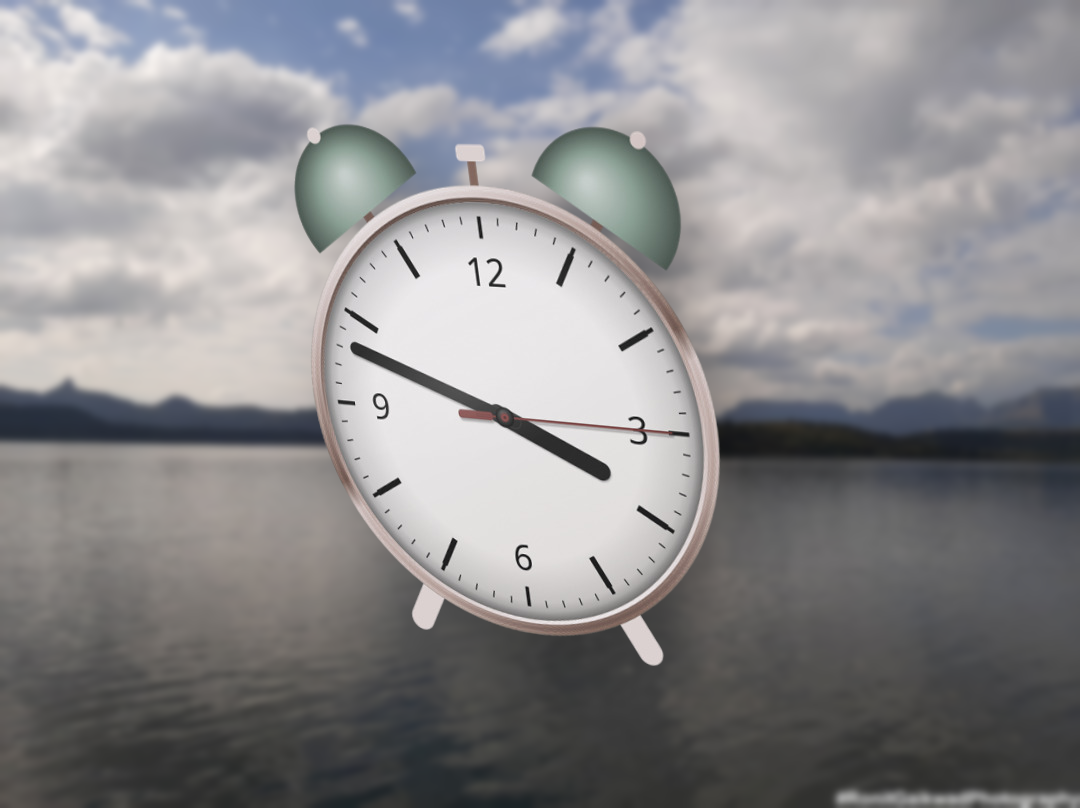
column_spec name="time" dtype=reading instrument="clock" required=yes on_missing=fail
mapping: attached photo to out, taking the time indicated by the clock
3:48:15
